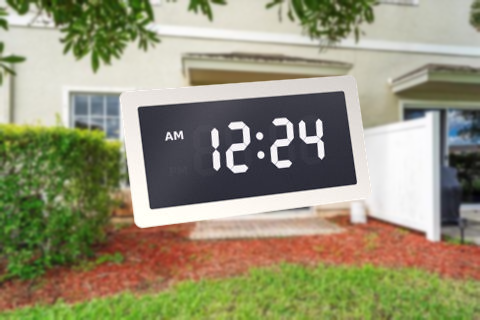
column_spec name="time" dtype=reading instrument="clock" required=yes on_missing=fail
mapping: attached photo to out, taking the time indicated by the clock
12:24
